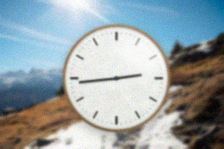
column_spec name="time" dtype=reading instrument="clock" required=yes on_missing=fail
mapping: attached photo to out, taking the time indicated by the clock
2:44
